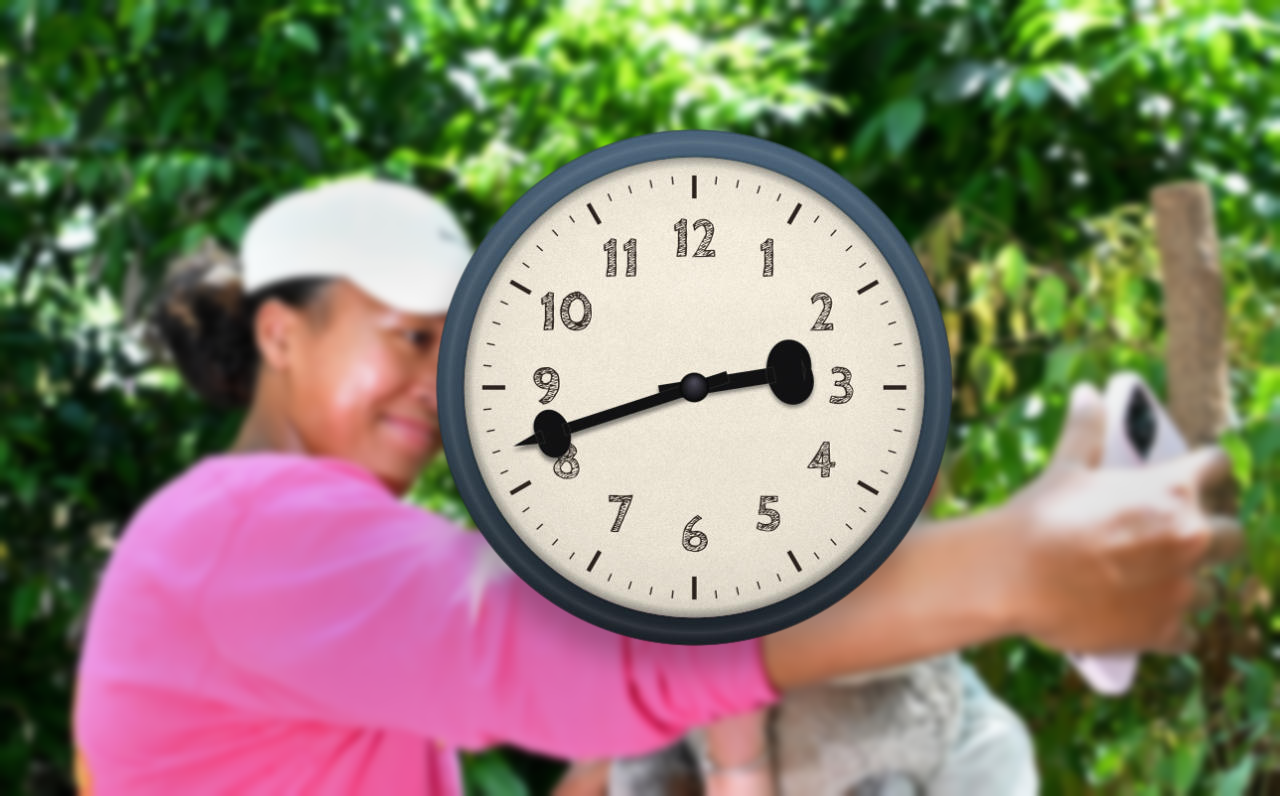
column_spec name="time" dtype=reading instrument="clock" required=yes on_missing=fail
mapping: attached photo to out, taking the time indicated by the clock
2:42
